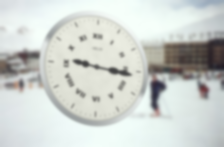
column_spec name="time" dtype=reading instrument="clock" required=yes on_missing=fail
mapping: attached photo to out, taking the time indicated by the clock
9:16
